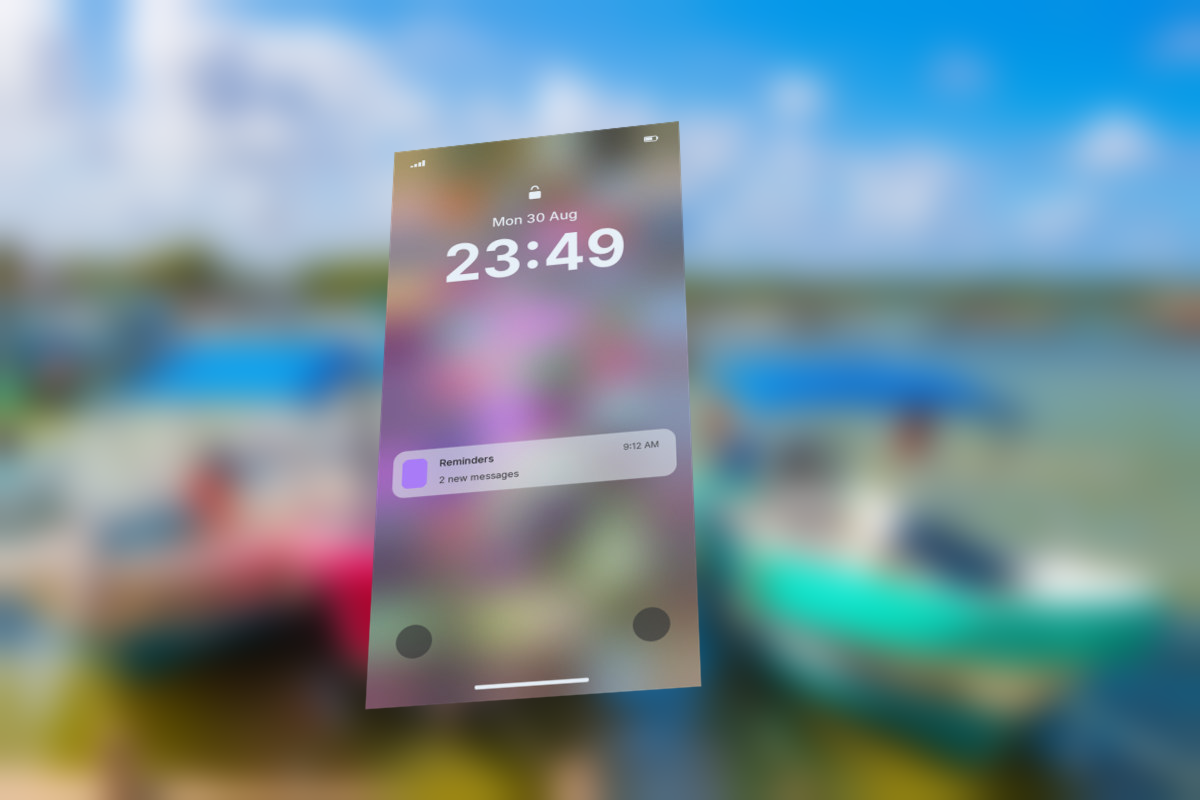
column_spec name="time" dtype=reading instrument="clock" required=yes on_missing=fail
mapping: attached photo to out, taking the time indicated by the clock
23:49
